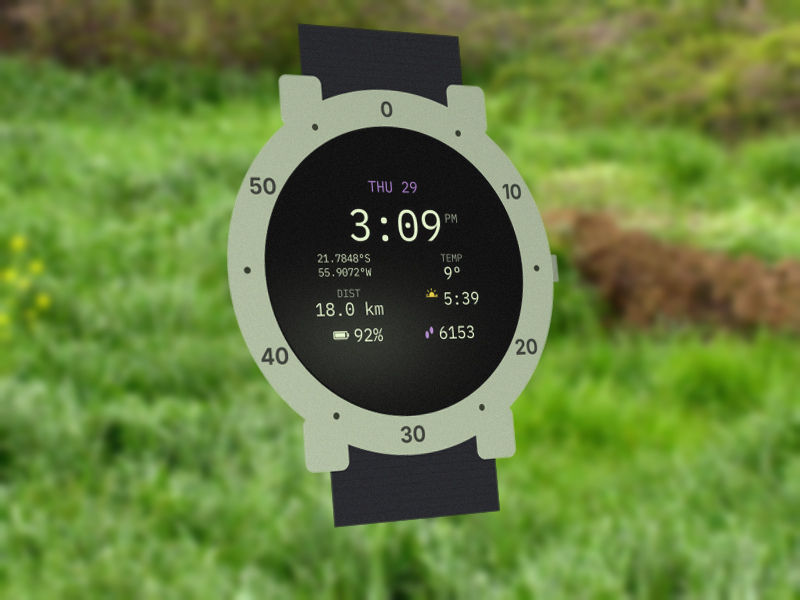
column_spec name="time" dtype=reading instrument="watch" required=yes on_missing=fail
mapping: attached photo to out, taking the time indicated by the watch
3:09
